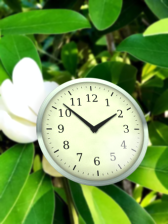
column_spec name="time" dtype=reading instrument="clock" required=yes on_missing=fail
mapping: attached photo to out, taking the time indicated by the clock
1:52
